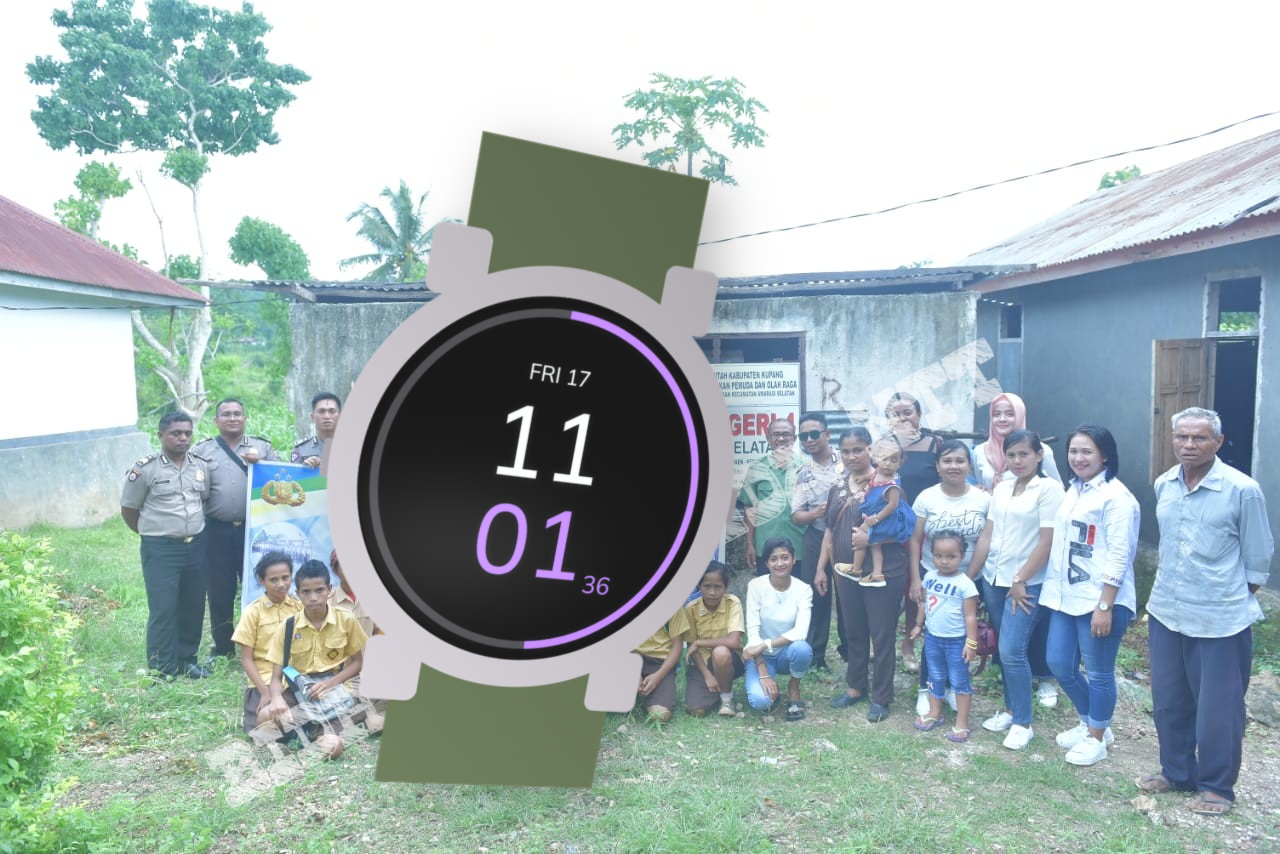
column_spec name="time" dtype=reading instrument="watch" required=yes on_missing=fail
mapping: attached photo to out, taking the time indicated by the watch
11:01:36
